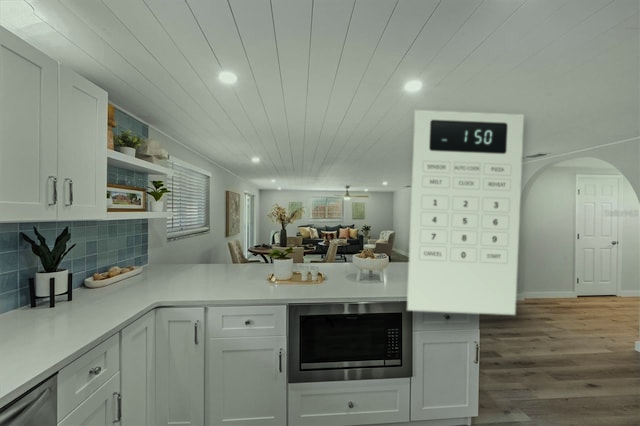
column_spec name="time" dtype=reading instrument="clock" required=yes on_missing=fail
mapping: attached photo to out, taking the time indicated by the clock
1:50
